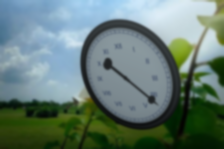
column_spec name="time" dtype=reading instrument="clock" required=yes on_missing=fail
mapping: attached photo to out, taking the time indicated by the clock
10:22
